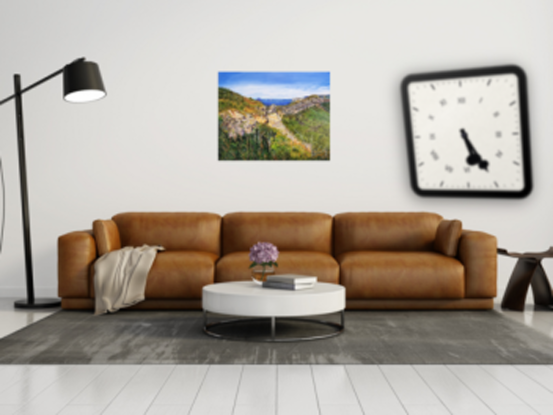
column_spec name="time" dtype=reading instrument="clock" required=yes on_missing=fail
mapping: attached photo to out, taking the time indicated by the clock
5:25
